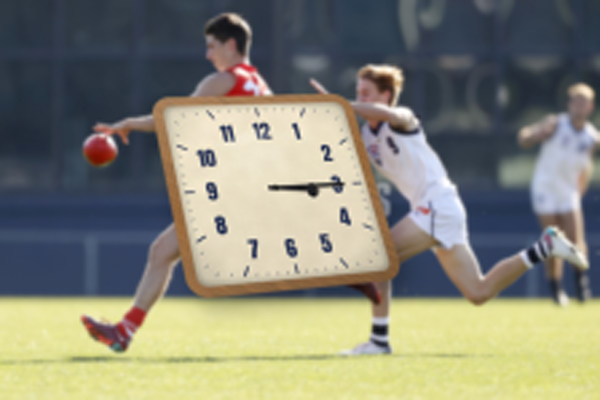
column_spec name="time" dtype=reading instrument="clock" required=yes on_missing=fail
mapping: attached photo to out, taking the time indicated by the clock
3:15
